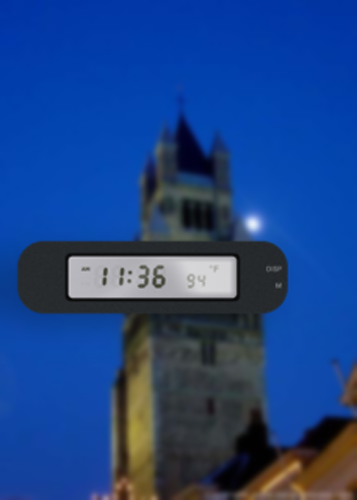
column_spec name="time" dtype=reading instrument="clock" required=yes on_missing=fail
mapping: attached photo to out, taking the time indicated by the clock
11:36
